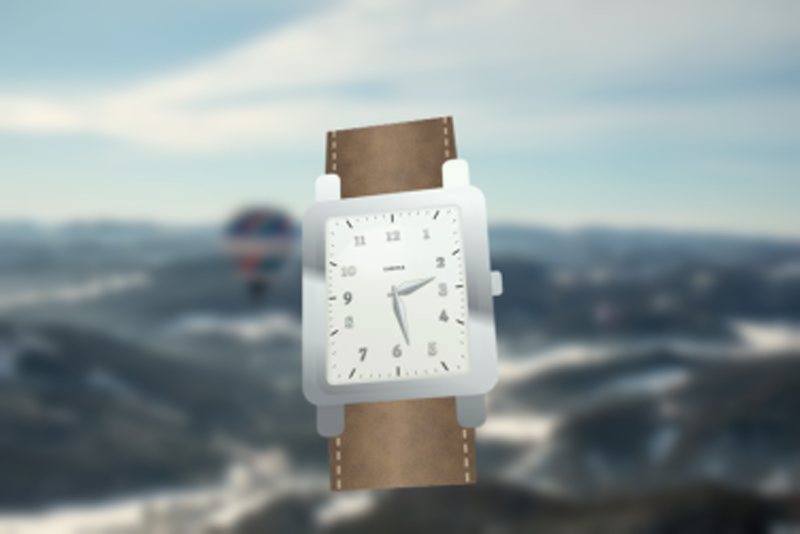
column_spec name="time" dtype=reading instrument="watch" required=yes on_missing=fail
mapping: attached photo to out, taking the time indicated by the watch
2:28
